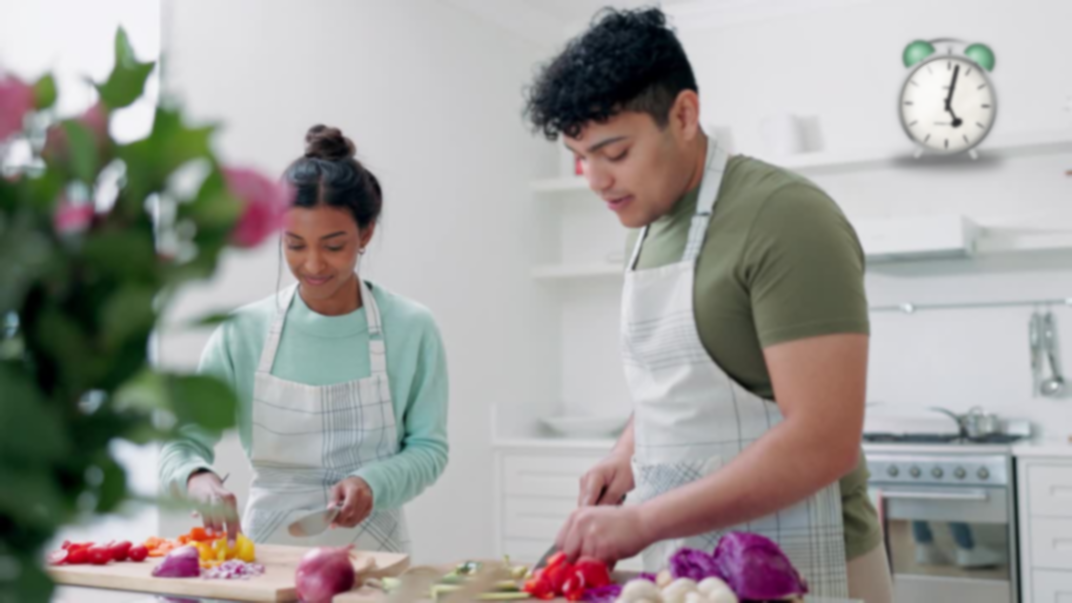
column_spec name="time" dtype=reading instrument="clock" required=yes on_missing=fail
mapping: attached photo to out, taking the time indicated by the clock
5:02
